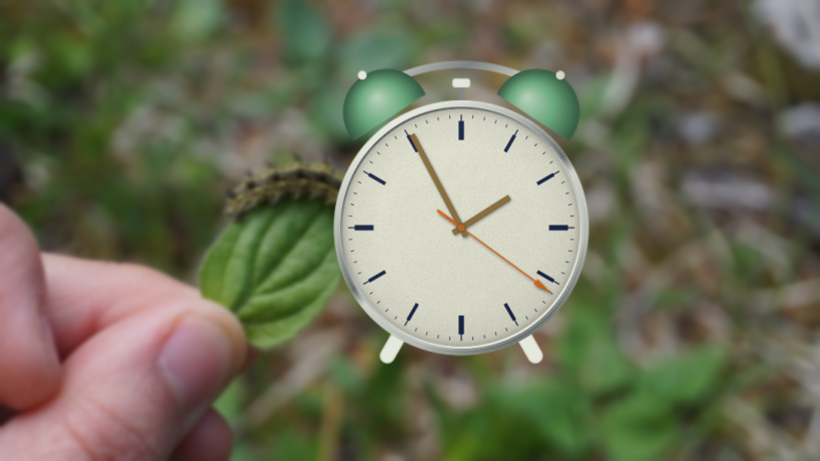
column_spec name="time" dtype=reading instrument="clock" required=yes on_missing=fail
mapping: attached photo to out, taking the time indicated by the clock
1:55:21
